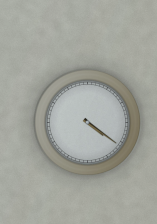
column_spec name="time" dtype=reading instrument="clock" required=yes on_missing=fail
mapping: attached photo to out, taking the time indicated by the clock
4:21
